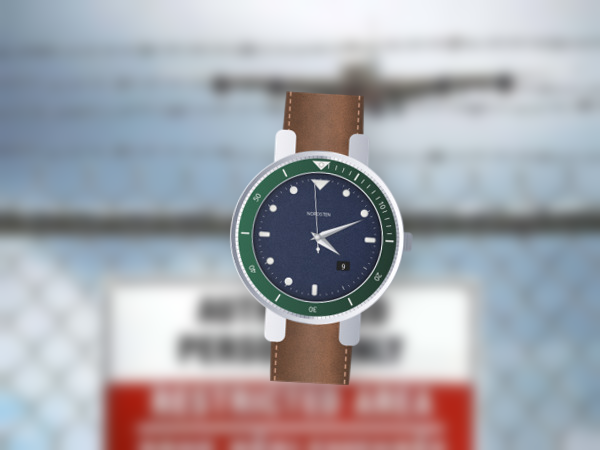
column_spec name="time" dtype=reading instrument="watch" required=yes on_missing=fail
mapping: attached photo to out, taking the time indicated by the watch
4:10:59
